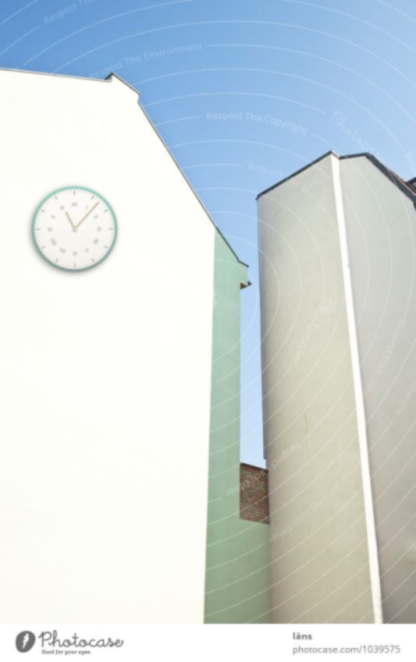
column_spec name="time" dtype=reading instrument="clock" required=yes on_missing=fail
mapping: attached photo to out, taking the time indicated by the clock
11:07
